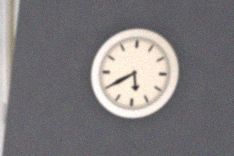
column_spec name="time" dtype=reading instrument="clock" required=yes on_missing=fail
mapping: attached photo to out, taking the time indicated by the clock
5:40
